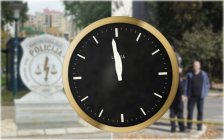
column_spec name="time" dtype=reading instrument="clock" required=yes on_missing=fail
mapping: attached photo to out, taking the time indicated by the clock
11:59
